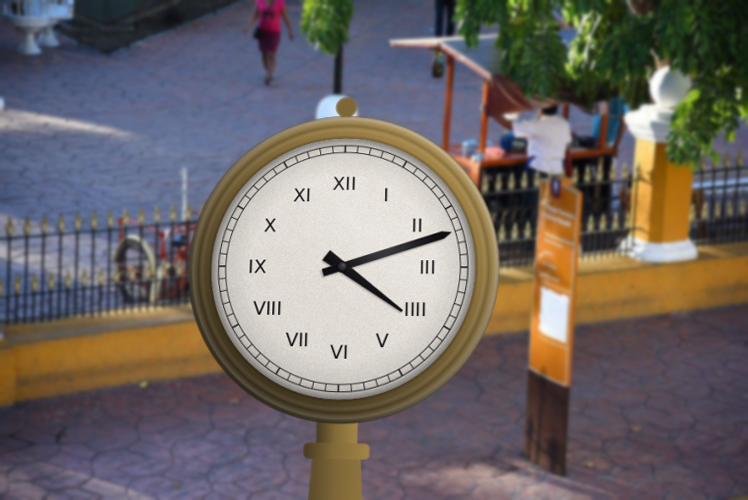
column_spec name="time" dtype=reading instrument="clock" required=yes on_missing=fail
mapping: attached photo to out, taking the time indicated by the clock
4:12
